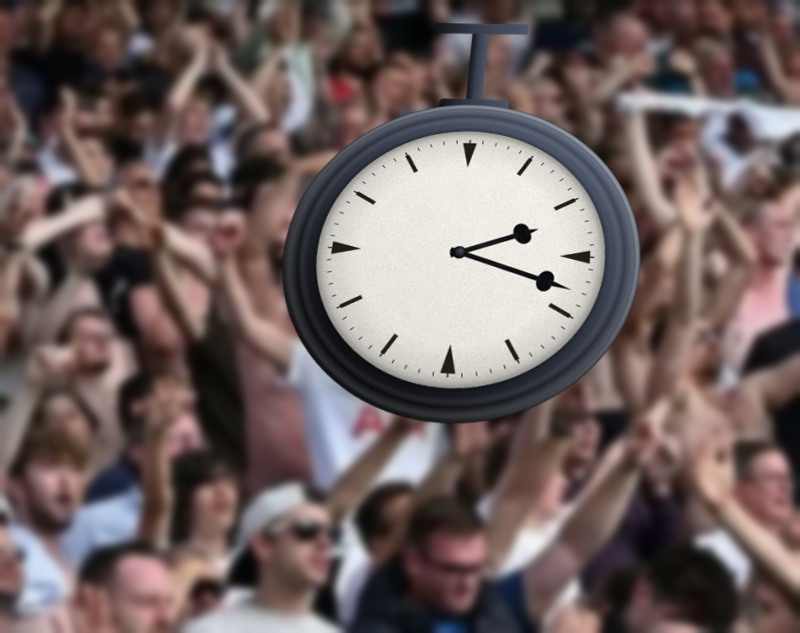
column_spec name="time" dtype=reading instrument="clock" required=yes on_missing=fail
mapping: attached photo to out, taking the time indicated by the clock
2:18
